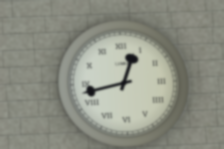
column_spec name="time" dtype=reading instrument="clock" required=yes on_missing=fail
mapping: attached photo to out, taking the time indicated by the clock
12:43
